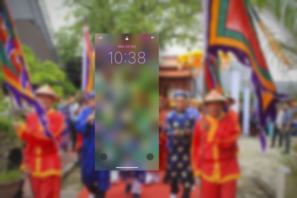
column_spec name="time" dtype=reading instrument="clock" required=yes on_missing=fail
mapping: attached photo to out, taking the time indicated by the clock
10:38
